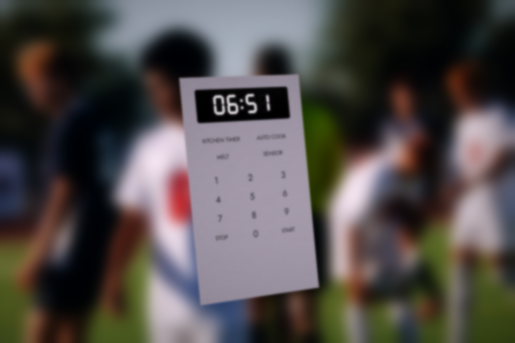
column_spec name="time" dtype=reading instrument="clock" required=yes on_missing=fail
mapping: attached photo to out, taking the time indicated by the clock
6:51
